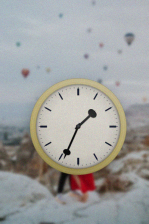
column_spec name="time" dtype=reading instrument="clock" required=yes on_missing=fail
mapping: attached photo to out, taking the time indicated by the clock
1:34
